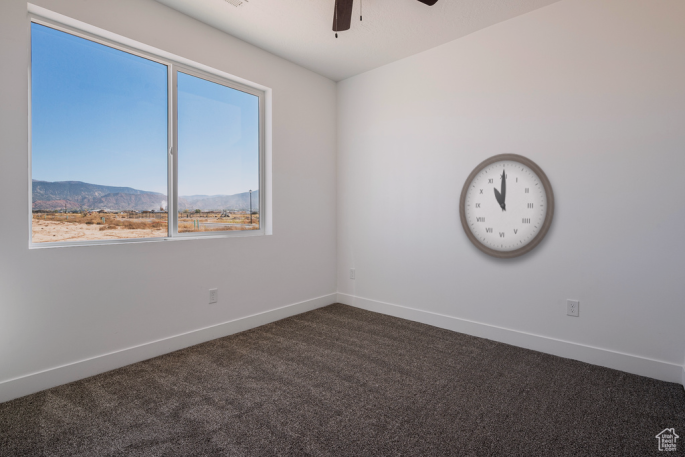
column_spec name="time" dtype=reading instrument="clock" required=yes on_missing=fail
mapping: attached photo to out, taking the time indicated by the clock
11:00
